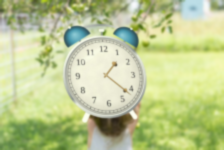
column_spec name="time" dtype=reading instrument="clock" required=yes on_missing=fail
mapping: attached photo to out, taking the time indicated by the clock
1:22
